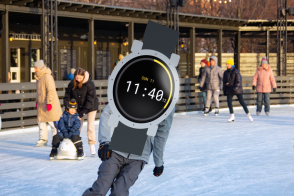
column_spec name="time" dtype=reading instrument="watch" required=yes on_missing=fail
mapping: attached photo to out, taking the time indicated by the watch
11:40
